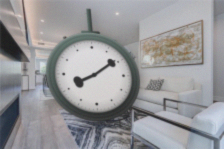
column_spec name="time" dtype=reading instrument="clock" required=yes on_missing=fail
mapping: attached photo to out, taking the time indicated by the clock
8:09
